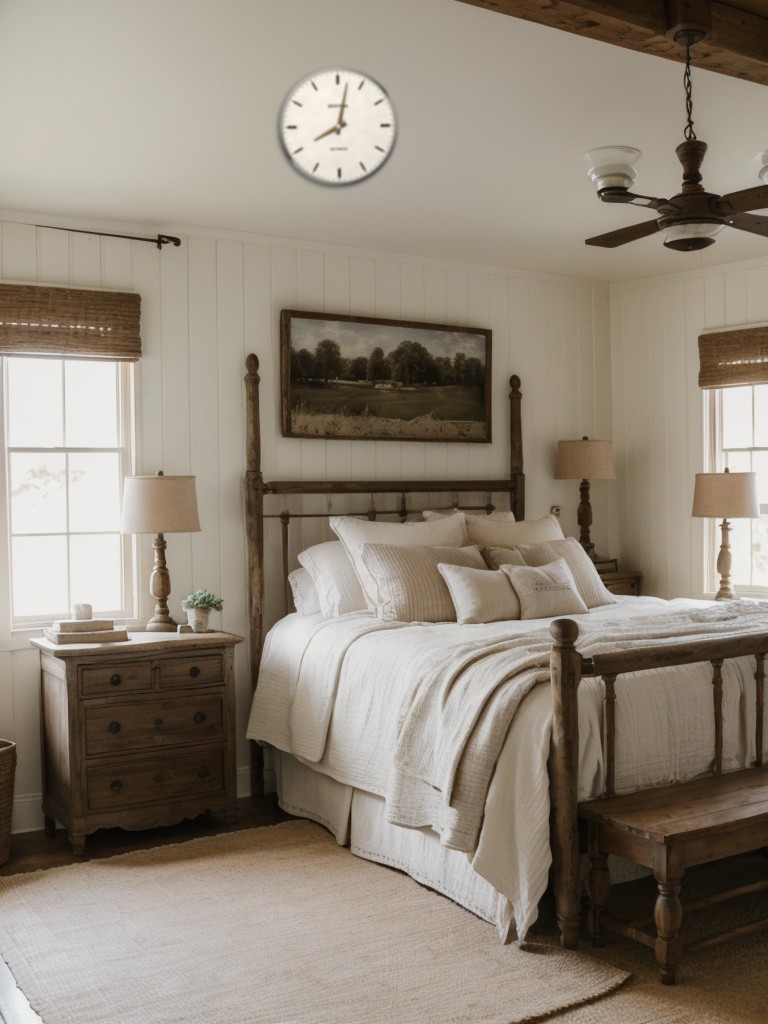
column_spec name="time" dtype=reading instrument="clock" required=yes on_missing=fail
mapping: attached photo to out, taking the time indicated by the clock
8:02
